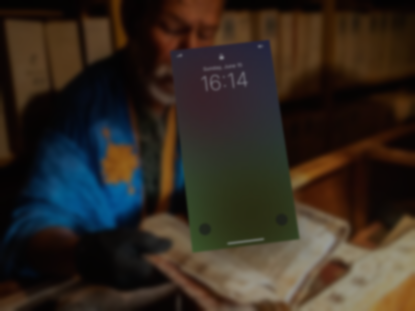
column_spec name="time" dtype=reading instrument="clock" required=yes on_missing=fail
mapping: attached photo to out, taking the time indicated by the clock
16:14
